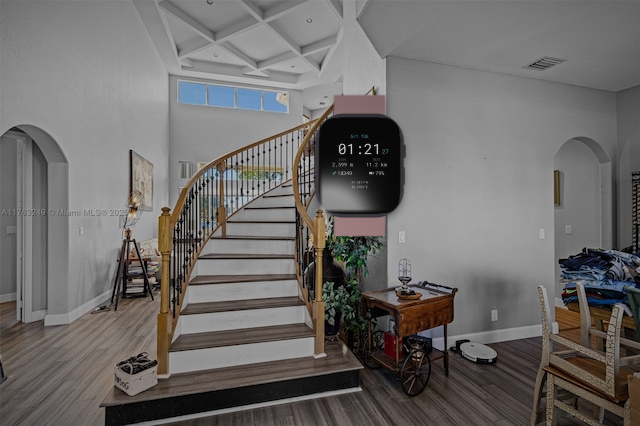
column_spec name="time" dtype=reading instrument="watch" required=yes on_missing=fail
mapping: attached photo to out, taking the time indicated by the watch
1:21
